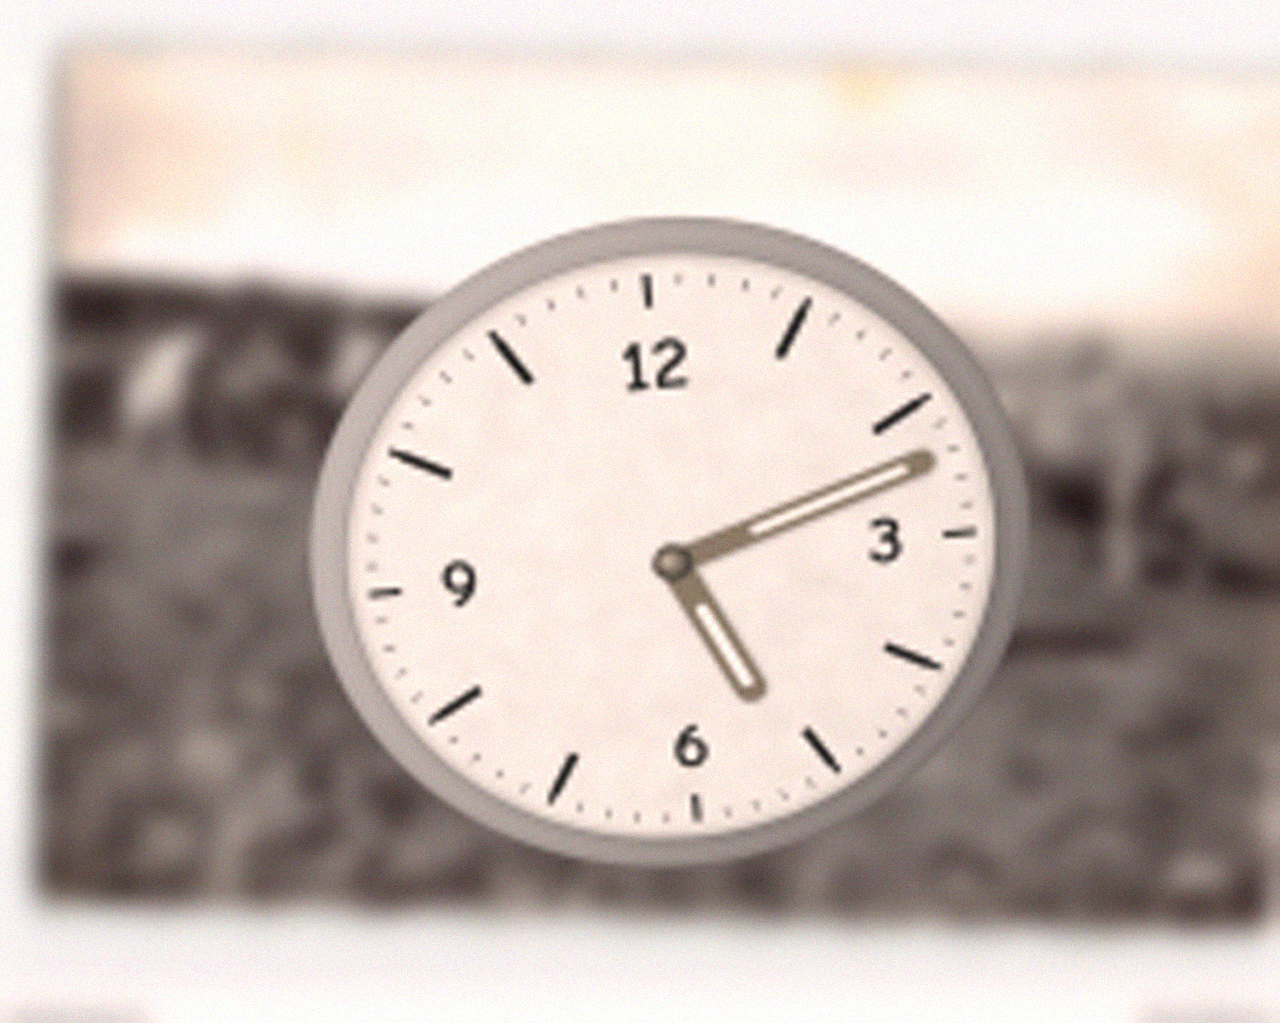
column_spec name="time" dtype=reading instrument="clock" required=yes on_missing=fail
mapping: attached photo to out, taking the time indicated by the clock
5:12
